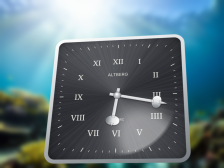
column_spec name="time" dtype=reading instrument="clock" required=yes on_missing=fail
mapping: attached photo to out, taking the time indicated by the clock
6:17
